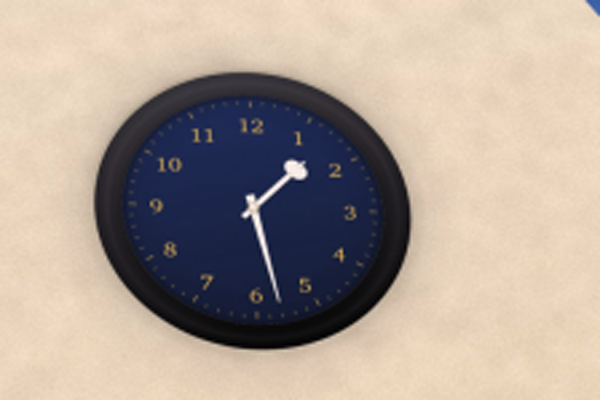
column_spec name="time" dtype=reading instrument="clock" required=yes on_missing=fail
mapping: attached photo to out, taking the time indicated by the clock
1:28
